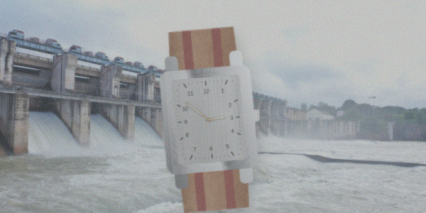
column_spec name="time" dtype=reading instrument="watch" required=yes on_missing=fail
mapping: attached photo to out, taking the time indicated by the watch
2:52
